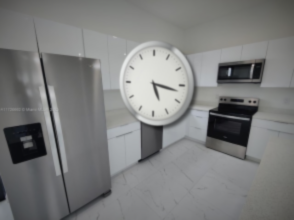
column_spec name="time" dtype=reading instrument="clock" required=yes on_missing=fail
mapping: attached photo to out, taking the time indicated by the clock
5:17
